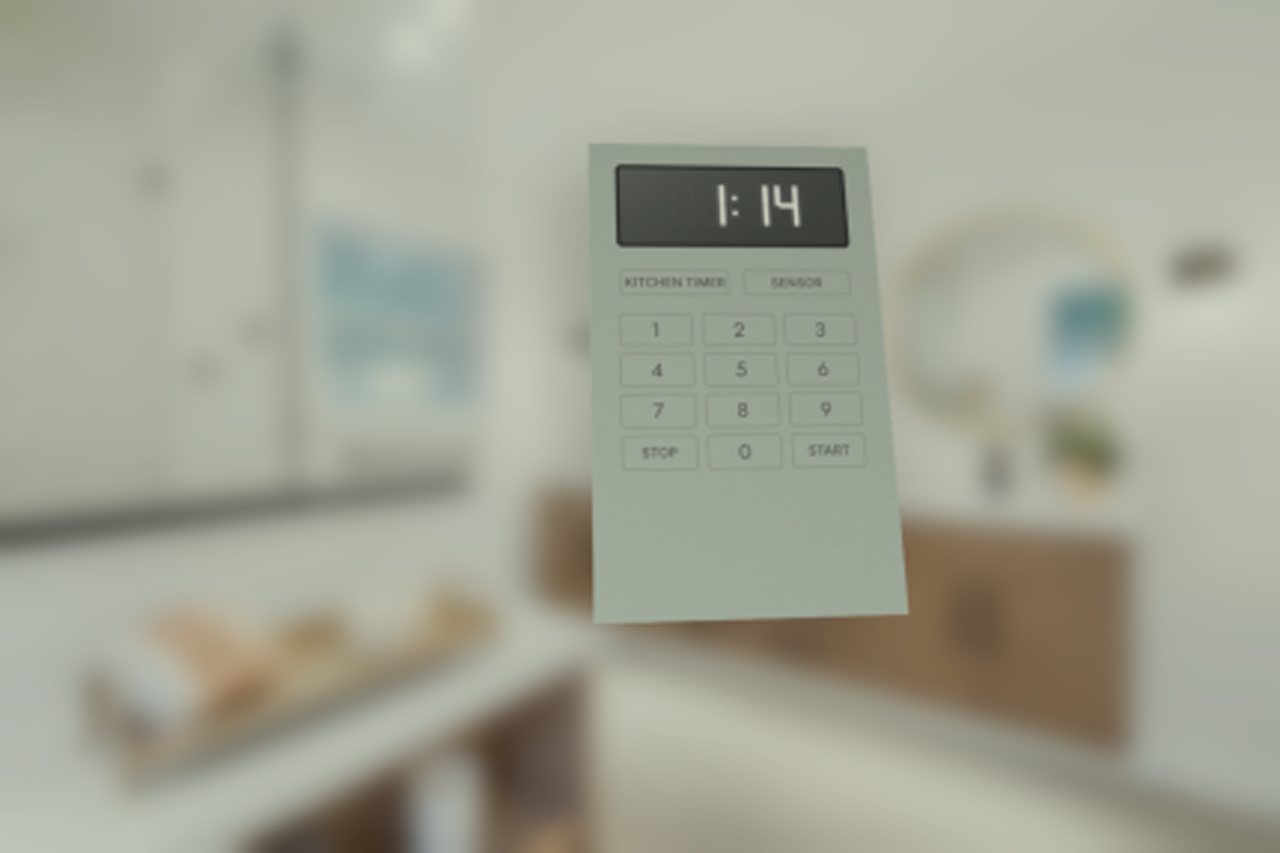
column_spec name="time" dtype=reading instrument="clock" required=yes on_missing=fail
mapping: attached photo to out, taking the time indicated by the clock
1:14
